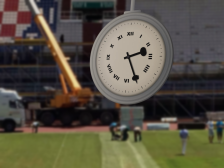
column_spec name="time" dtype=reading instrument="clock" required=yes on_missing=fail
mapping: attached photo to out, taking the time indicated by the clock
2:26
